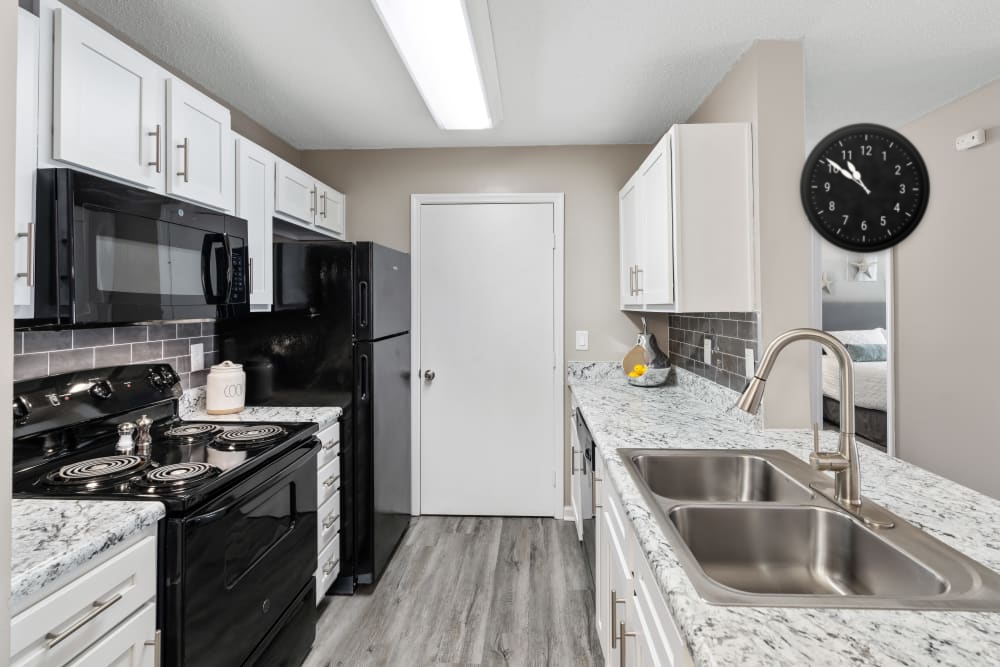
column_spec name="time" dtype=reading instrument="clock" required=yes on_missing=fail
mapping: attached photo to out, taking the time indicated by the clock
10:51
